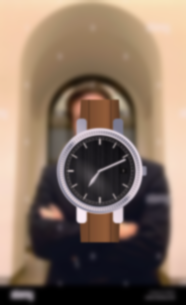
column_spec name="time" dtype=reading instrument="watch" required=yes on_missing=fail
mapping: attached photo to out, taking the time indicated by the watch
7:11
